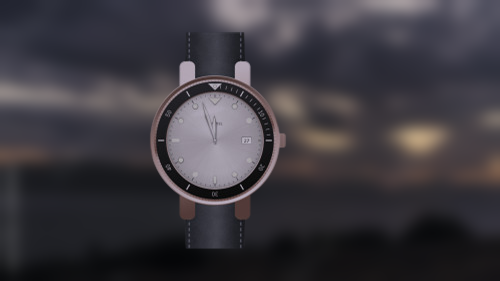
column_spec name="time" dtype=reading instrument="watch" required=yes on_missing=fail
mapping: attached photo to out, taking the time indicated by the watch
11:57
